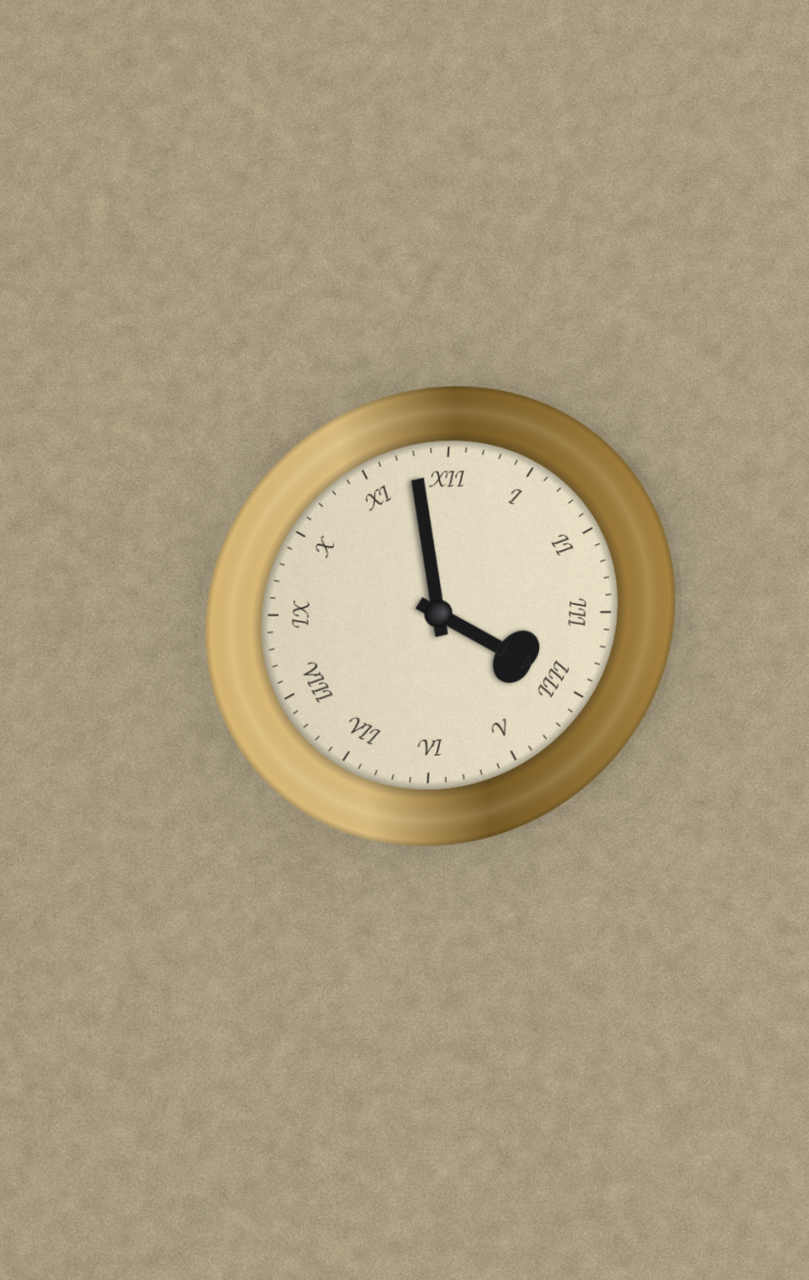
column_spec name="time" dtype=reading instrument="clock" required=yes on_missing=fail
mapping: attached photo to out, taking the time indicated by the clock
3:58
